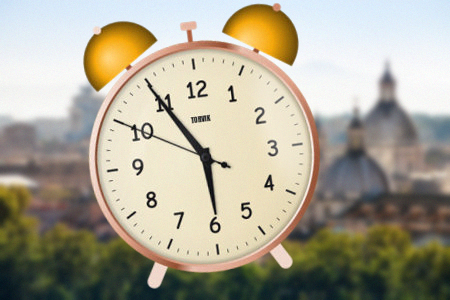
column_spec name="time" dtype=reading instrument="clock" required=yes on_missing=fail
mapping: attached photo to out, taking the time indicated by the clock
5:54:50
